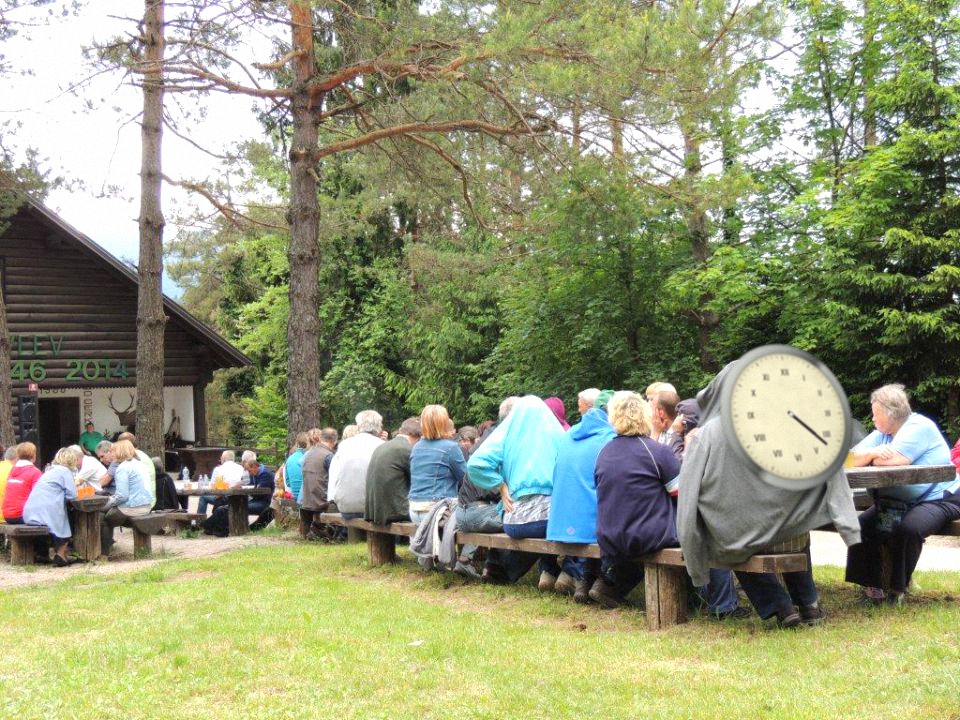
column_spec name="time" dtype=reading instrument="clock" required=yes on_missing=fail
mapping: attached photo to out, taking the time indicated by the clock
4:22
